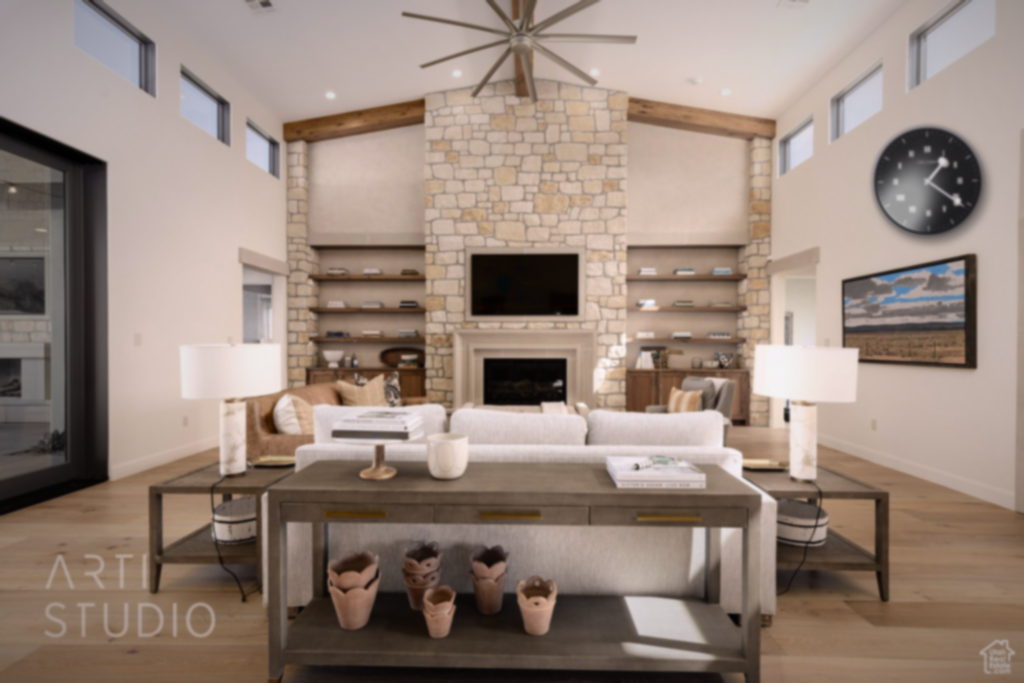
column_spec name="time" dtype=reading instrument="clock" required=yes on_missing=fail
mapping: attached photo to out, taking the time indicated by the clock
1:21
